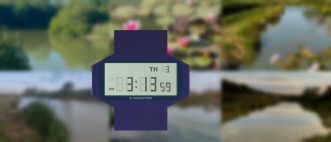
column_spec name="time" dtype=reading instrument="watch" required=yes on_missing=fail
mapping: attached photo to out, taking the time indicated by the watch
3:13:59
